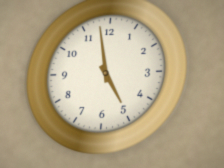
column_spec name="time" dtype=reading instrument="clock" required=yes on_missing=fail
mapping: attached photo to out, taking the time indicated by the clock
4:58
